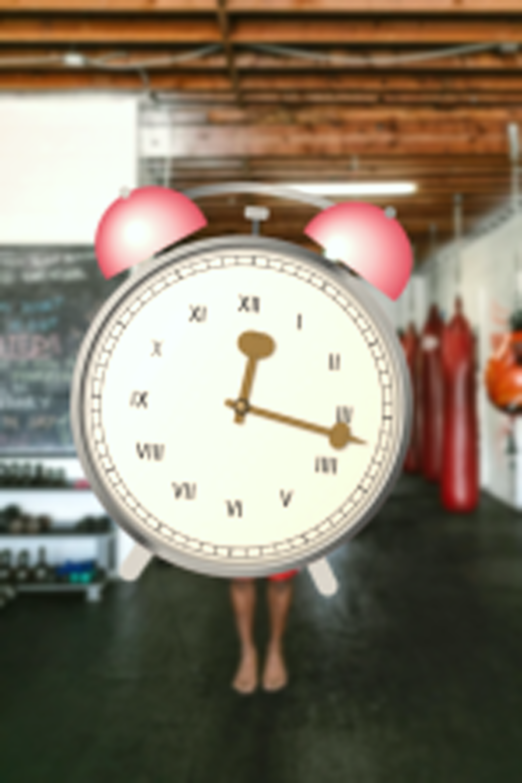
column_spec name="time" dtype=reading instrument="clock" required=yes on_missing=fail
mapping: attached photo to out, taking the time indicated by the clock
12:17
